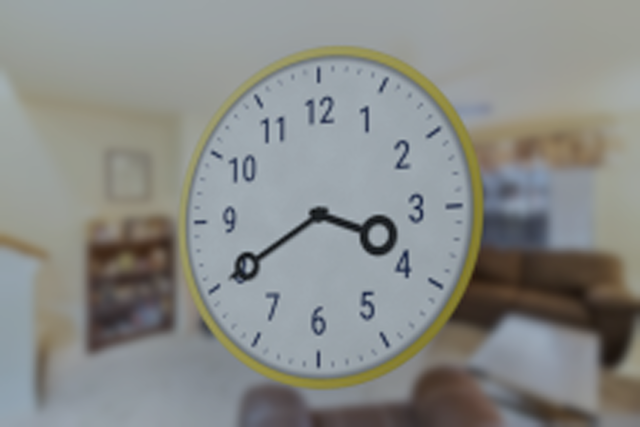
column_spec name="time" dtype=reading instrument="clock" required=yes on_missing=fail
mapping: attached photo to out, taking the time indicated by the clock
3:40
